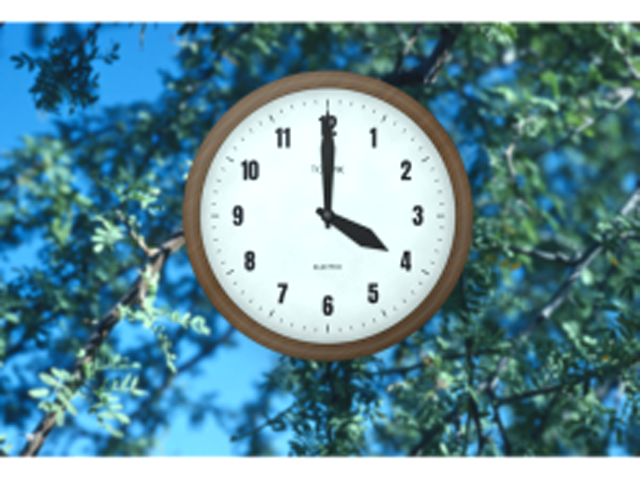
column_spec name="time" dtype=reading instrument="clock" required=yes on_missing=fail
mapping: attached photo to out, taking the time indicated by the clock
4:00
